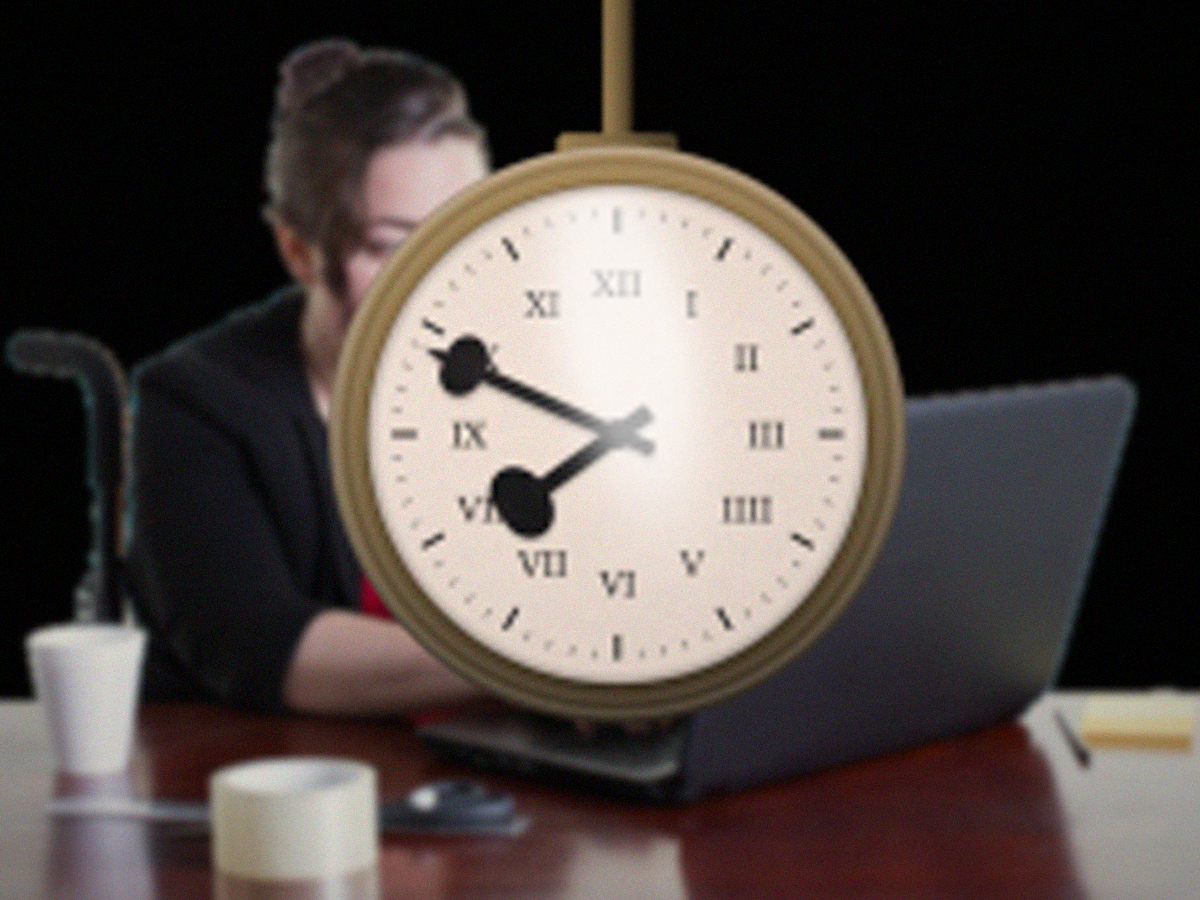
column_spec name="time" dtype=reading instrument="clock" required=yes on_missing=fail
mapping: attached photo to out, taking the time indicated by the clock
7:49
